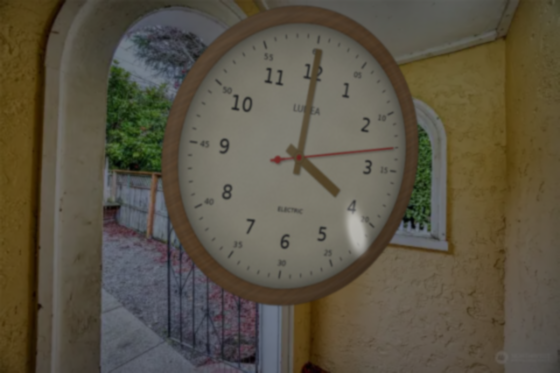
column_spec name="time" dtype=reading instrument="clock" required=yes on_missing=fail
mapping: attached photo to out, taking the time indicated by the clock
4:00:13
